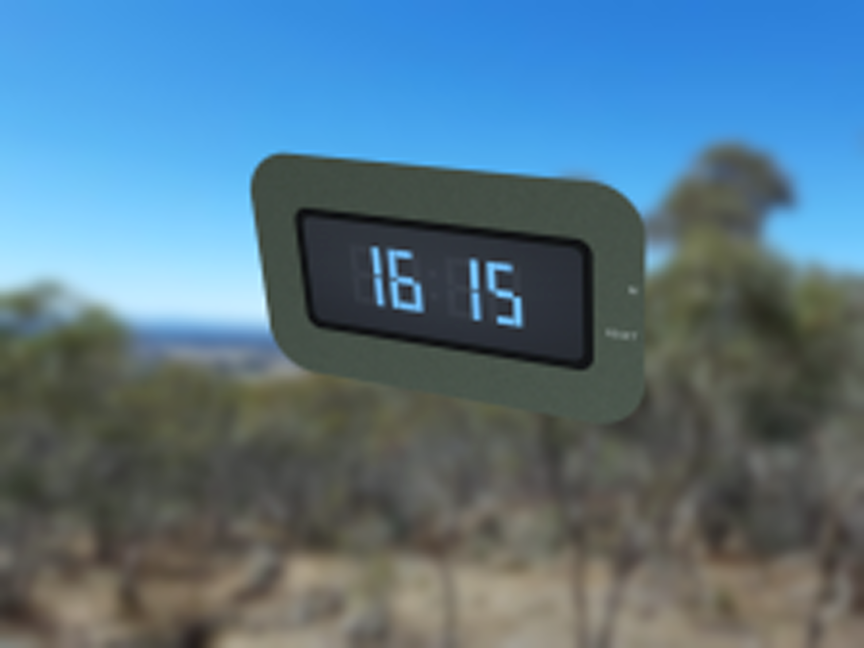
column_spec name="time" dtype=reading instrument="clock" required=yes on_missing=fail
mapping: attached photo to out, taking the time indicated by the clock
16:15
